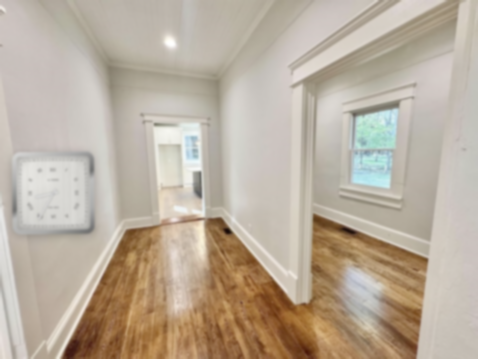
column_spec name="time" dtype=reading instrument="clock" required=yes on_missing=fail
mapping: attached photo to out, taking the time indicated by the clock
8:35
